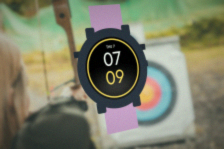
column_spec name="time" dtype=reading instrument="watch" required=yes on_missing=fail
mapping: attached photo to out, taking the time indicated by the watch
7:09
